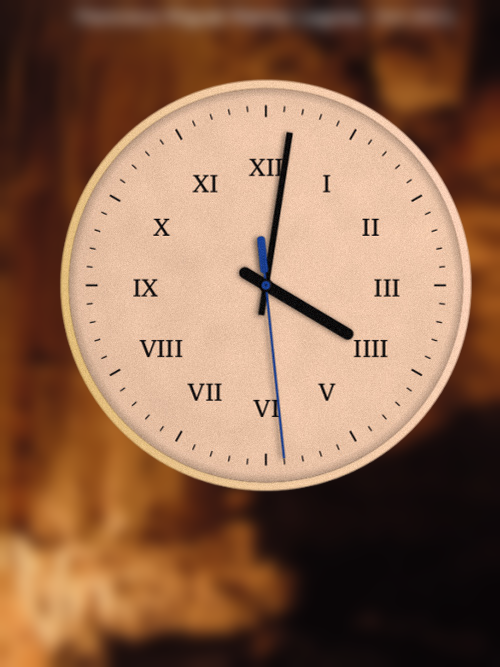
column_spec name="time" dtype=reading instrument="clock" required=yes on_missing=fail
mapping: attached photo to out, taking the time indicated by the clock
4:01:29
